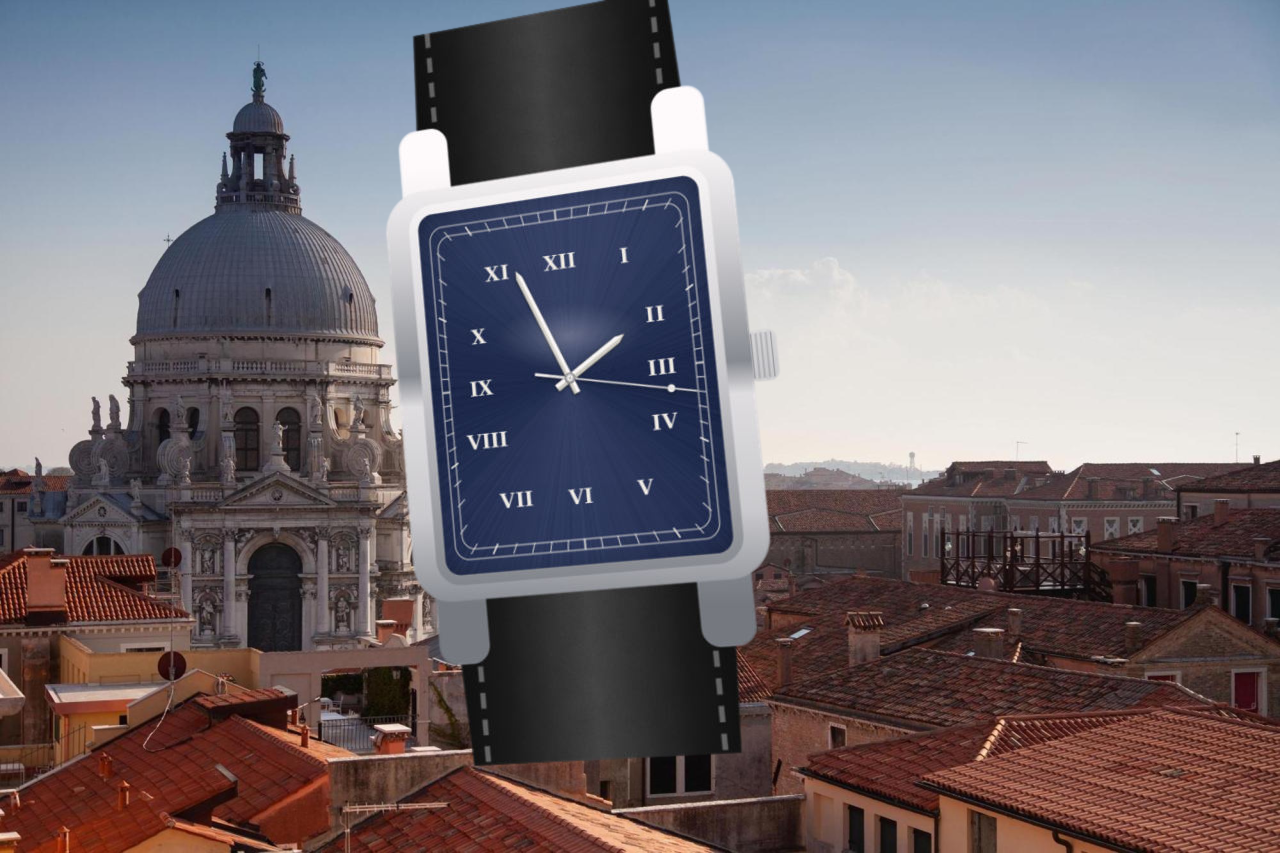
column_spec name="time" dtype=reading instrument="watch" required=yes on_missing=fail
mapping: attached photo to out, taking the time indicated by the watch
1:56:17
